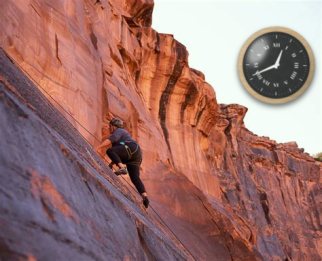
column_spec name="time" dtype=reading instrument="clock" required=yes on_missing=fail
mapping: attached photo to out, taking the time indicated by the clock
12:41
